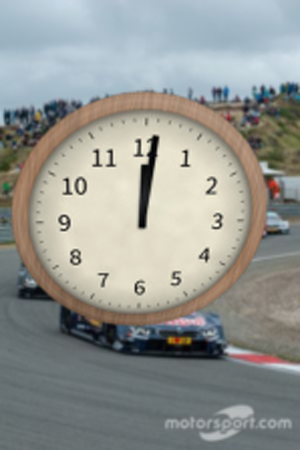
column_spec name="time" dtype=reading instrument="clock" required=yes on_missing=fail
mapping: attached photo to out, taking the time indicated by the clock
12:01
